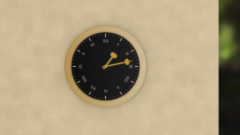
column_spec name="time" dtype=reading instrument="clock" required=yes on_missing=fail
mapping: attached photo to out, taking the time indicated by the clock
1:13
